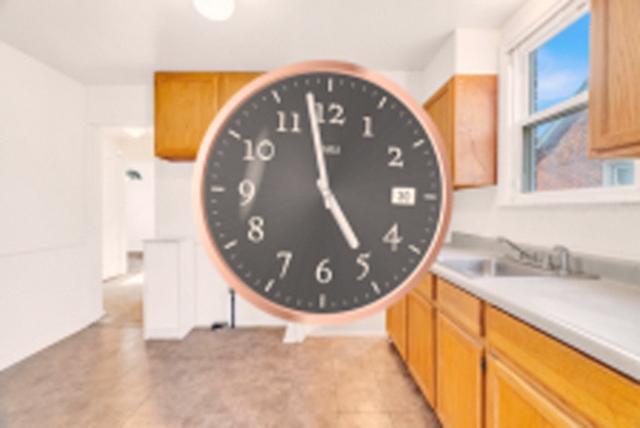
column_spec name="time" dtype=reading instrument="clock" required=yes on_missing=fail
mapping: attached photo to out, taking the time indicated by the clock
4:58
